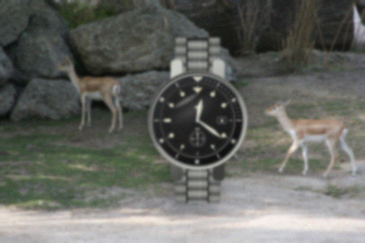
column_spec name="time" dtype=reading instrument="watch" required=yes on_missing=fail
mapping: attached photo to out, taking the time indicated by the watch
12:21
